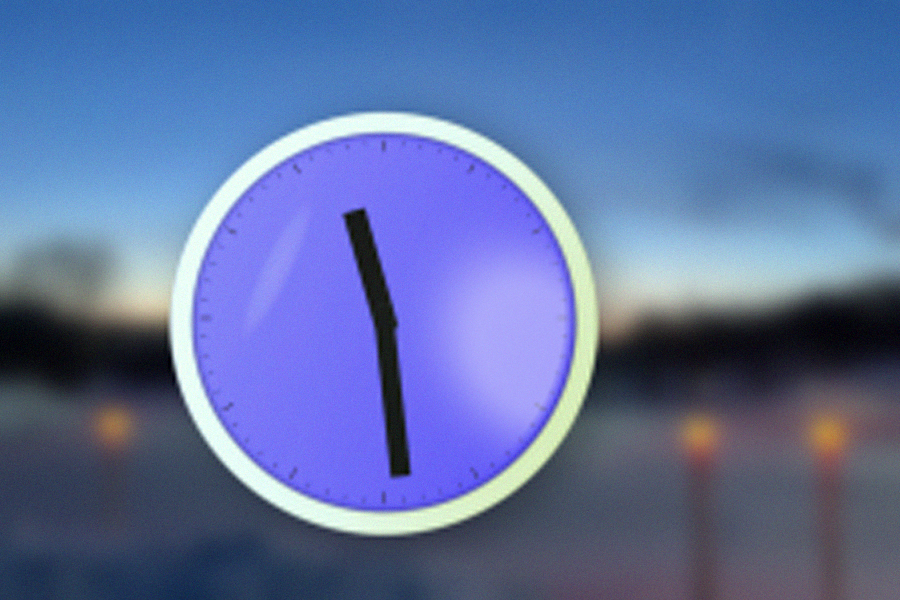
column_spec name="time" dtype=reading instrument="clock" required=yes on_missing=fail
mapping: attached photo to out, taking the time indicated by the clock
11:29
